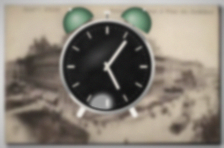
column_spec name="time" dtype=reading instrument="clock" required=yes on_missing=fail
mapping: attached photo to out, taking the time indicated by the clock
5:06
